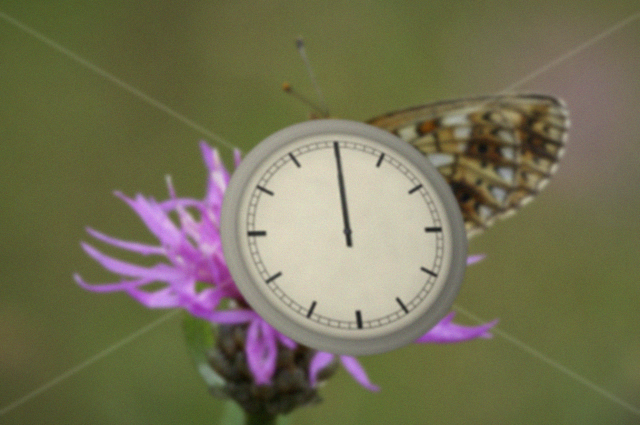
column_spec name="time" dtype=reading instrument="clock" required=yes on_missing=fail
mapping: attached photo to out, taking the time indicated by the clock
12:00
